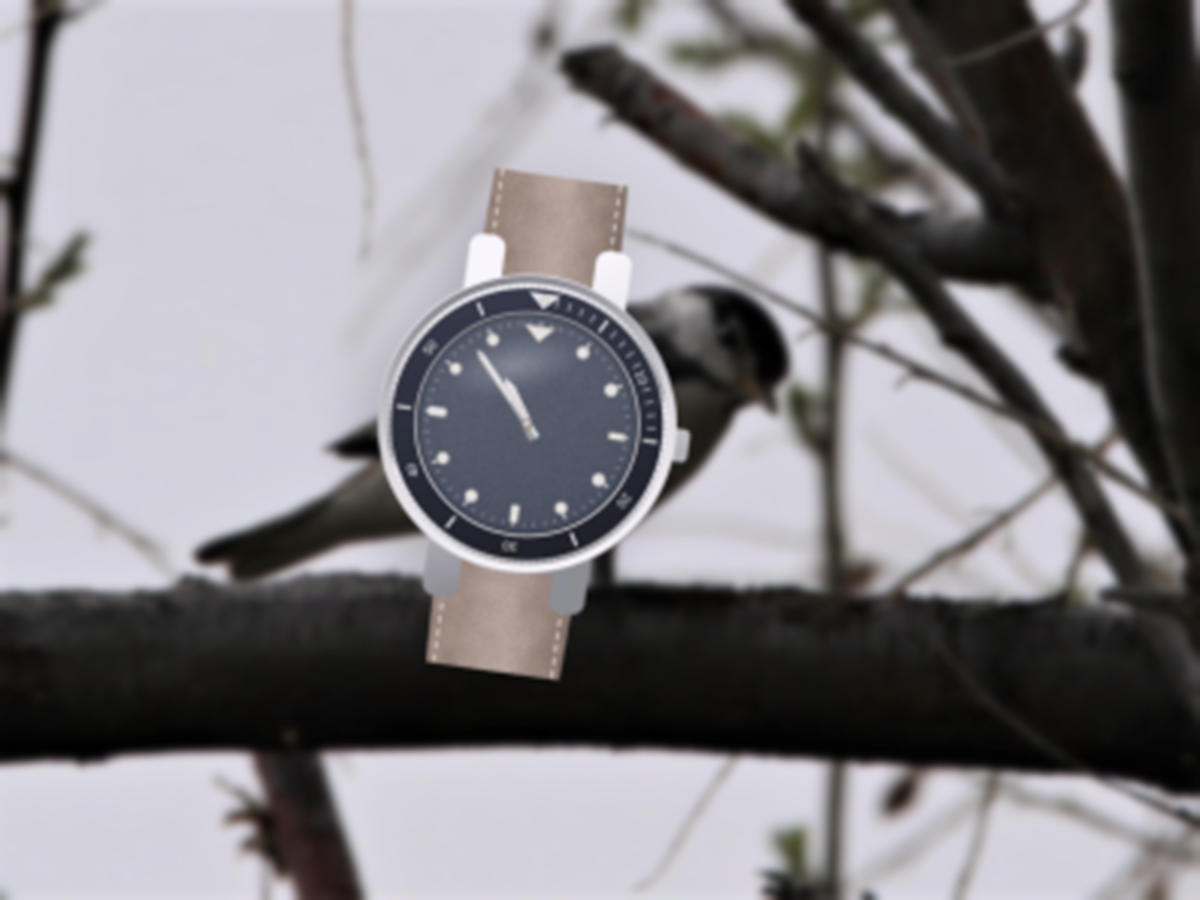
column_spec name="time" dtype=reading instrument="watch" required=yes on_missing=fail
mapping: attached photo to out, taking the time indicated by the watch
10:53
